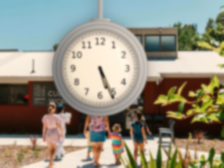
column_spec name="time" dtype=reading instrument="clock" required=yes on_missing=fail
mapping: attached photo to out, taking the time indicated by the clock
5:26
